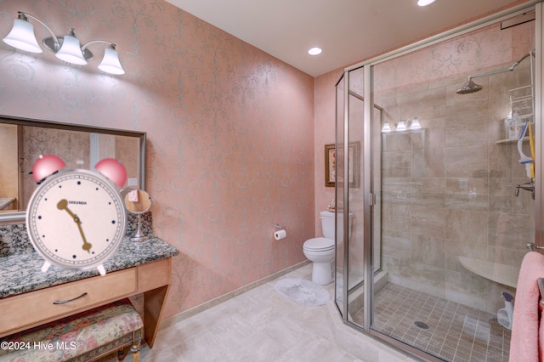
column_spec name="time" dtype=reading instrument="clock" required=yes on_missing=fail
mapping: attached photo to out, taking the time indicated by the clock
10:26
